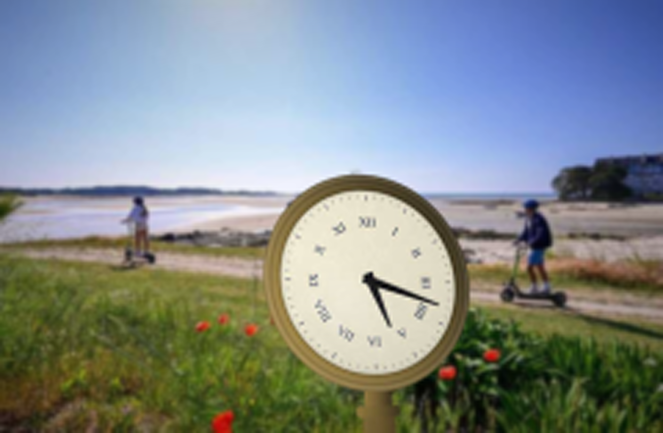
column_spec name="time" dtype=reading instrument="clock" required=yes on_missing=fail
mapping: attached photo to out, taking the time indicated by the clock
5:18
